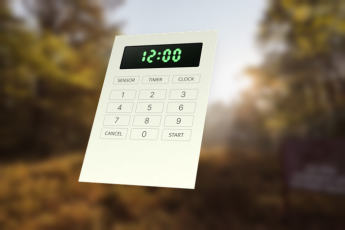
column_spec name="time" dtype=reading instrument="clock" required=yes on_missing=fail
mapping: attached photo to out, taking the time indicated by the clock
12:00
